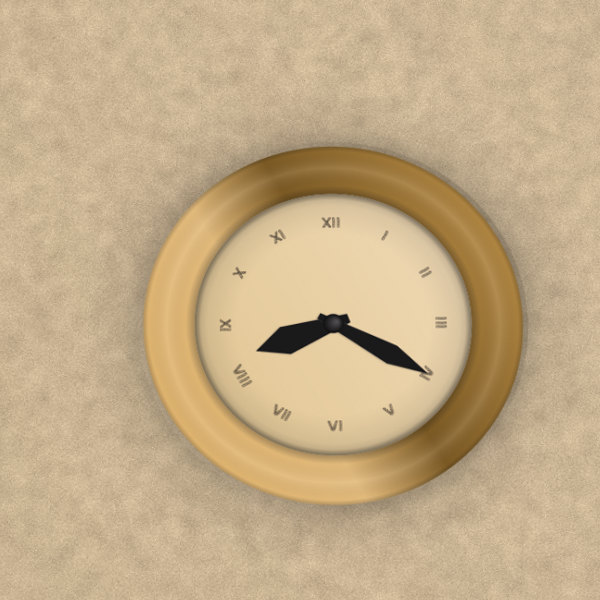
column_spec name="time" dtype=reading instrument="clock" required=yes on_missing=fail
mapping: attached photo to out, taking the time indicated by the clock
8:20
